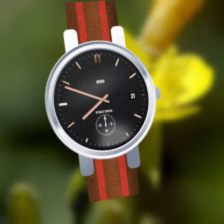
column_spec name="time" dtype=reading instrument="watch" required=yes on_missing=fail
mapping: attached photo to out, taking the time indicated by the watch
7:49
